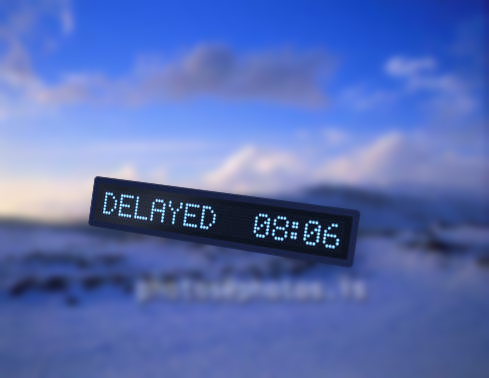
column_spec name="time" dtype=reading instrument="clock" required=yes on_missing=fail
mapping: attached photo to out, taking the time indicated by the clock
8:06
